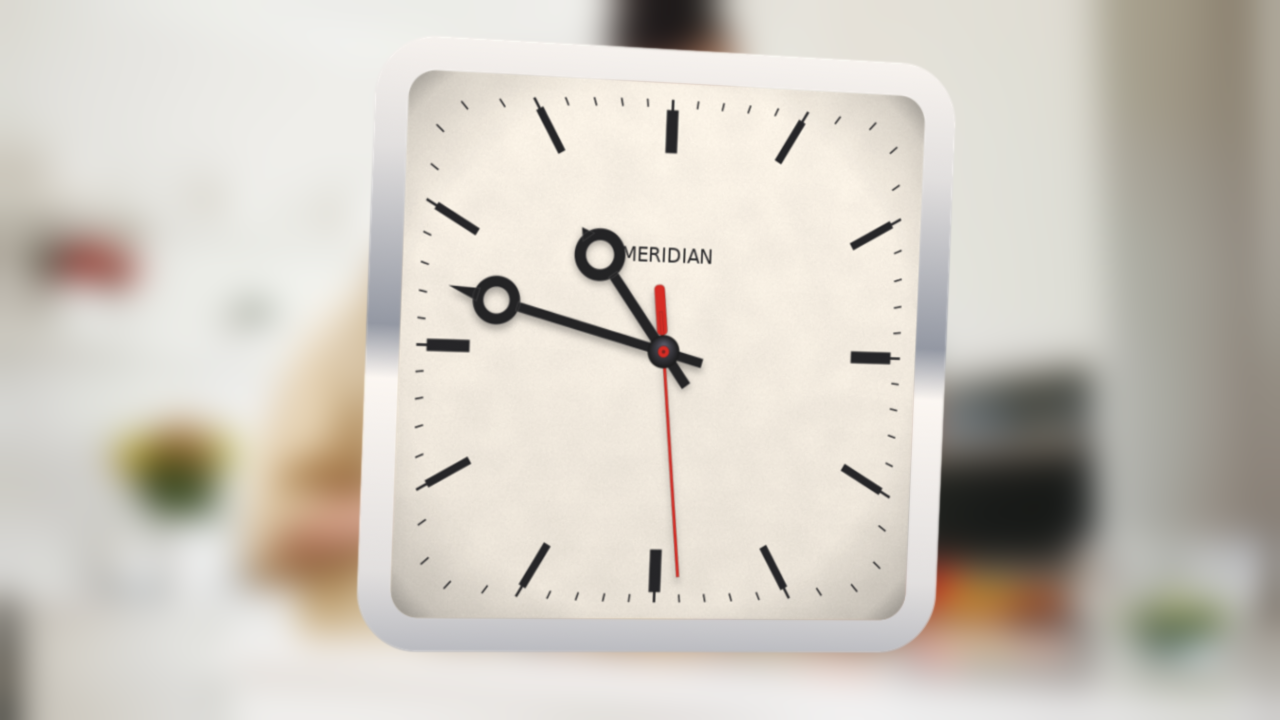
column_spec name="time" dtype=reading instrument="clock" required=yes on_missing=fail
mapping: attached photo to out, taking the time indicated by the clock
10:47:29
